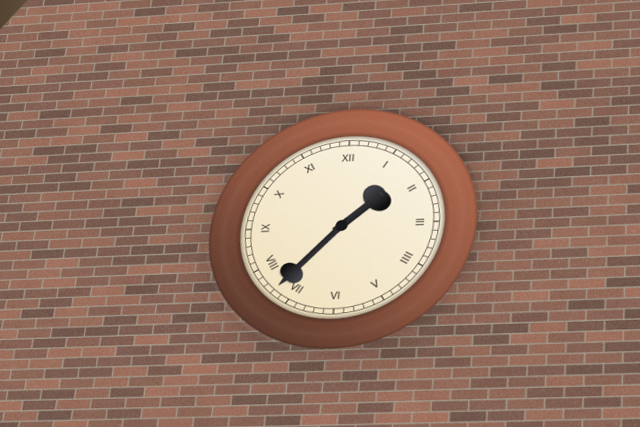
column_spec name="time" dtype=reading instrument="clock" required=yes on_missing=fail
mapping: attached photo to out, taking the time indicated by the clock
1:37
